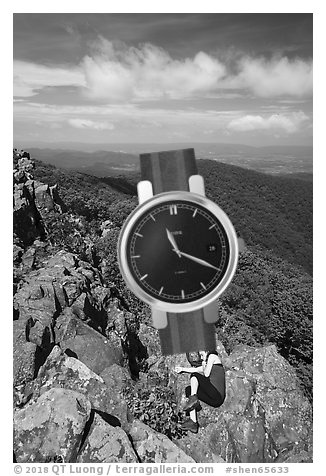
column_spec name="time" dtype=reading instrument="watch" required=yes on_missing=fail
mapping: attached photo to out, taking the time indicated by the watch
11:20
